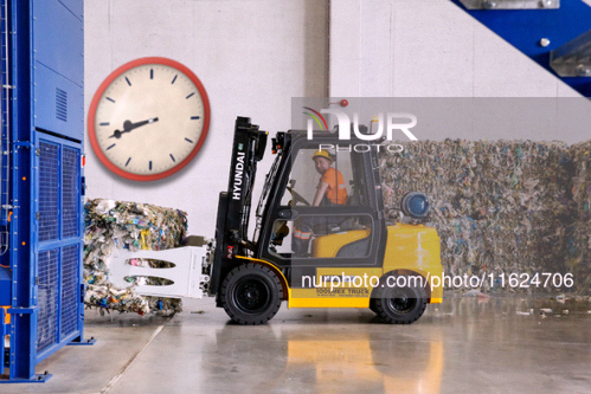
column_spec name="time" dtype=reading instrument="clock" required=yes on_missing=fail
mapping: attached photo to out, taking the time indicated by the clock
8:42
